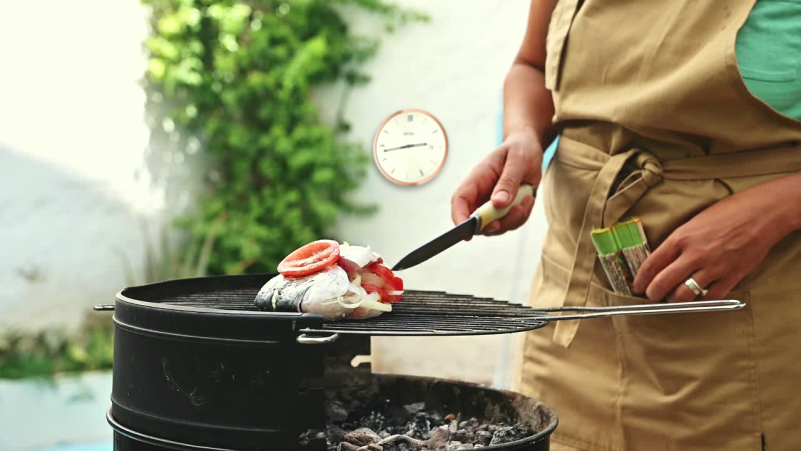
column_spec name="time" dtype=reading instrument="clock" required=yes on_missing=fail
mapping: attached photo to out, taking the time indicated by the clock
2:43
